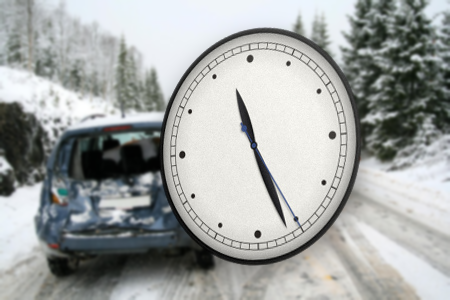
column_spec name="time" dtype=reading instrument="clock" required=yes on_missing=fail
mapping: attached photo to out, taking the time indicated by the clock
11:26:25
